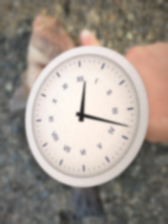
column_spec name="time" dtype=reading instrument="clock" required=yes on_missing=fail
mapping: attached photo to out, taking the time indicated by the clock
12:18
